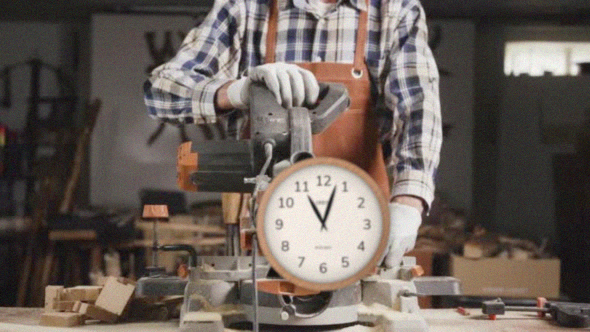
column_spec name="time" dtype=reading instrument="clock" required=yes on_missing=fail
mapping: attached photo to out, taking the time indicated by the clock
11:03
